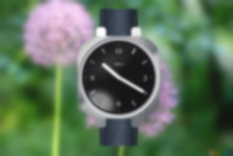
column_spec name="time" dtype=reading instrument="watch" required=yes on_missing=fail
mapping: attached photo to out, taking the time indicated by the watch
10:20
